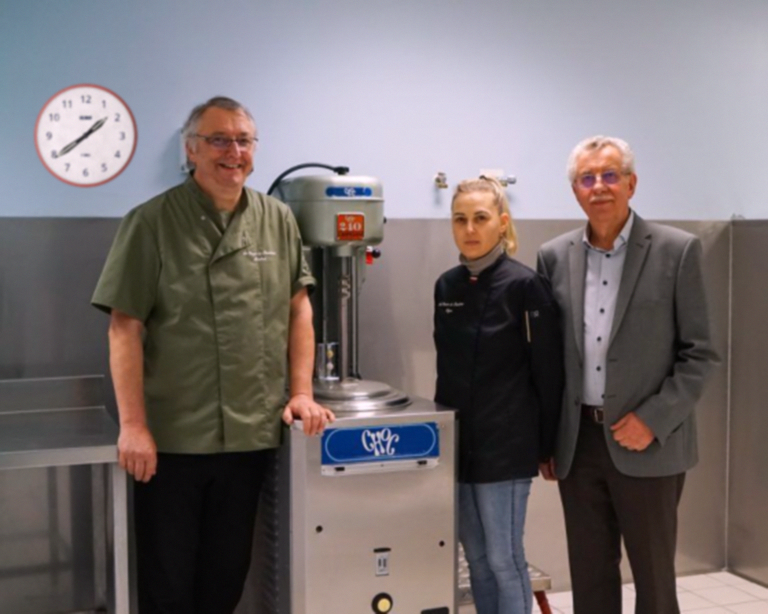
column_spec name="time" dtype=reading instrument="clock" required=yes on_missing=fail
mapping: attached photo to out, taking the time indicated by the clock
1:39
